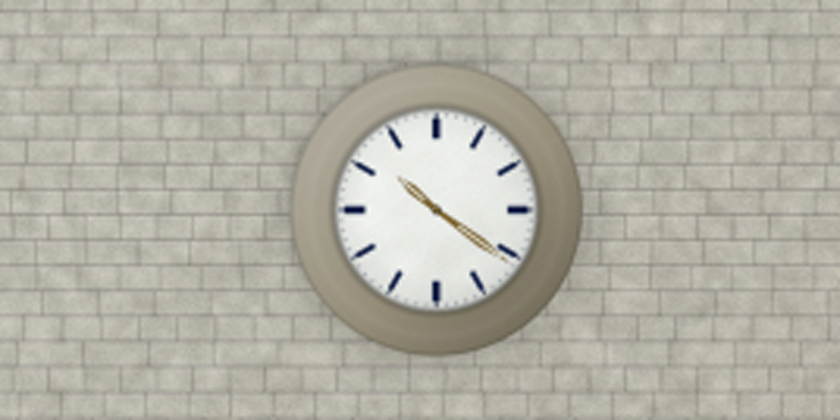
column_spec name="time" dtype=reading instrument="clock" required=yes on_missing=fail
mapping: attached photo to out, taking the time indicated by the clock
10:21
